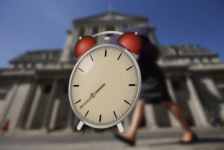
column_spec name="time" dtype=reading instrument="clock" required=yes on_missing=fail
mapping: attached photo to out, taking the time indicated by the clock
7:38
